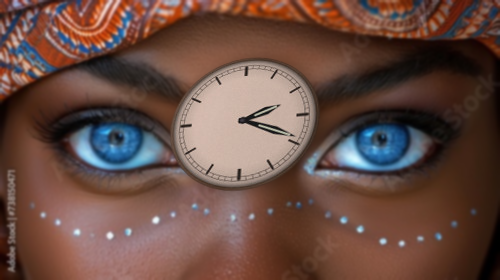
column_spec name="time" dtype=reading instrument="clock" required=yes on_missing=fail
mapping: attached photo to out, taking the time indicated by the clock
2:19
